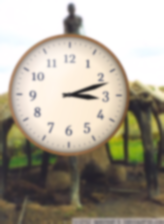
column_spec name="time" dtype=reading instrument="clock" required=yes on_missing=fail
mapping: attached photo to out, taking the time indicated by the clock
3:12
